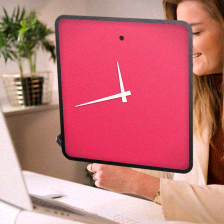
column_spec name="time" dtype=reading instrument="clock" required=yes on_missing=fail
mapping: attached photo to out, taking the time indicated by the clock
11:42
